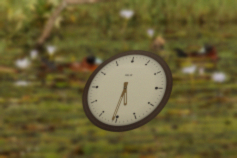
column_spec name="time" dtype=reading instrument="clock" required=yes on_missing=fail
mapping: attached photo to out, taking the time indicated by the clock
5:31
